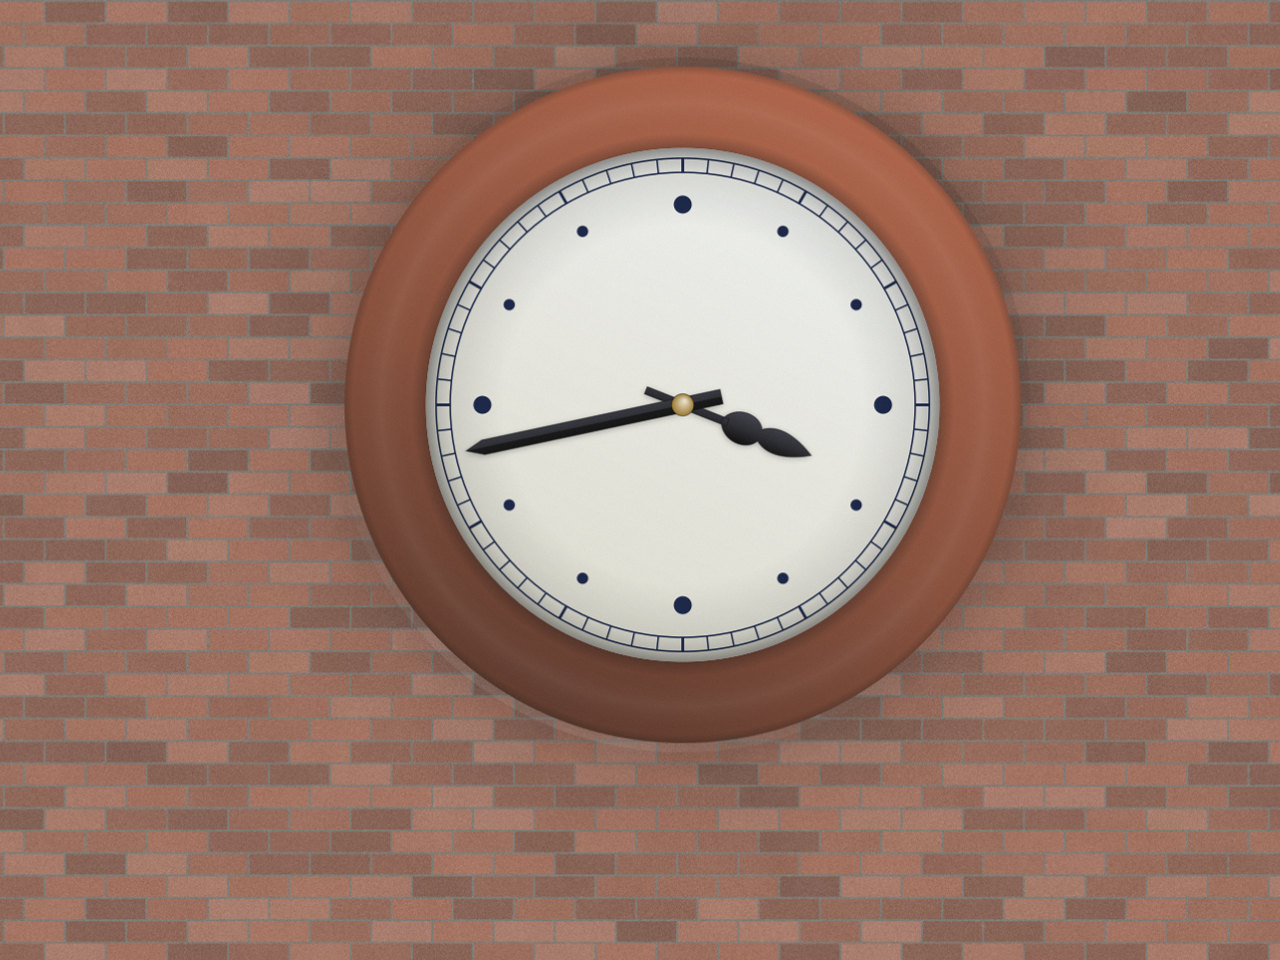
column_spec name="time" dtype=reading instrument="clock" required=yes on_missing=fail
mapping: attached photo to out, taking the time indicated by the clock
3:43
